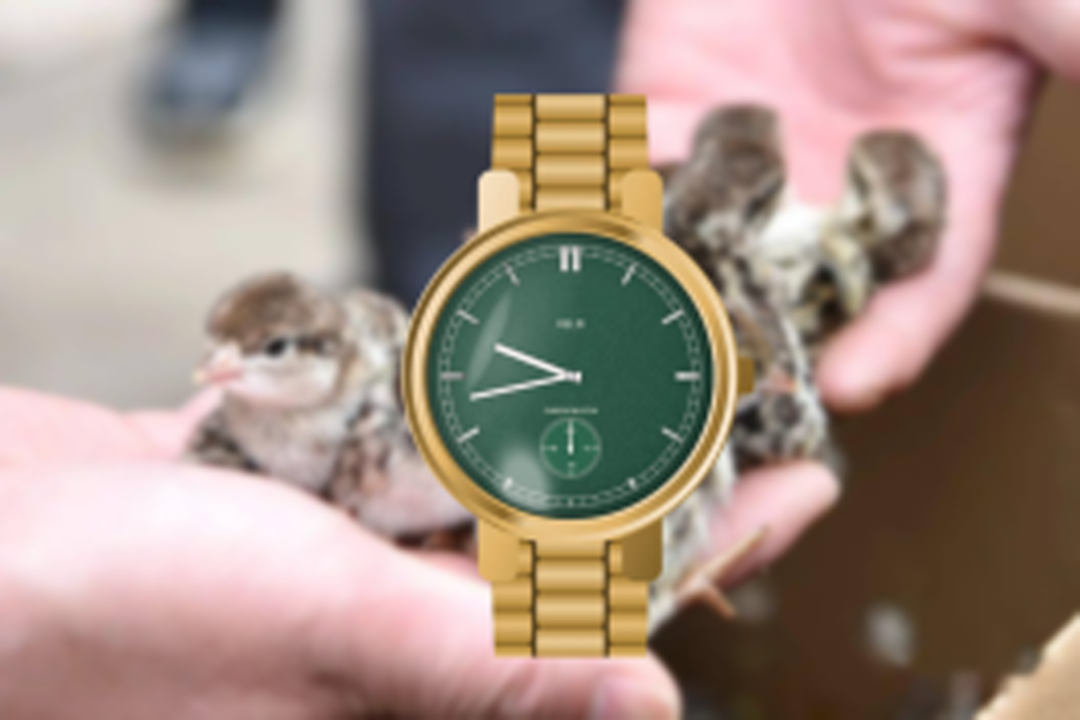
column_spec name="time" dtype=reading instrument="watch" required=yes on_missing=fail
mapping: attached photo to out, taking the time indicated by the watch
9:43
